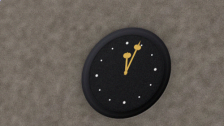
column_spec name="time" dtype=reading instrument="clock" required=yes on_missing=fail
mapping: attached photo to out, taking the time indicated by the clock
12:04
